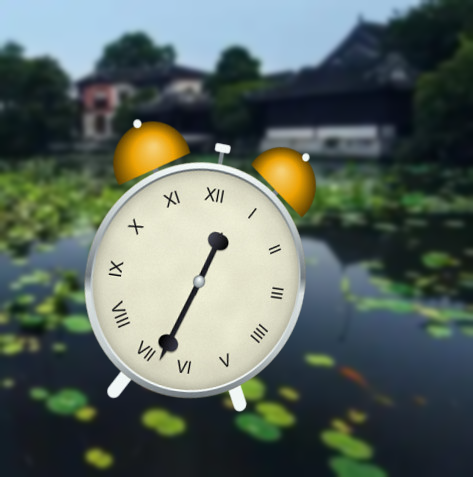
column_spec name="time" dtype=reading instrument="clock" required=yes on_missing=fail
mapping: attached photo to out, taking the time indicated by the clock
12:33
